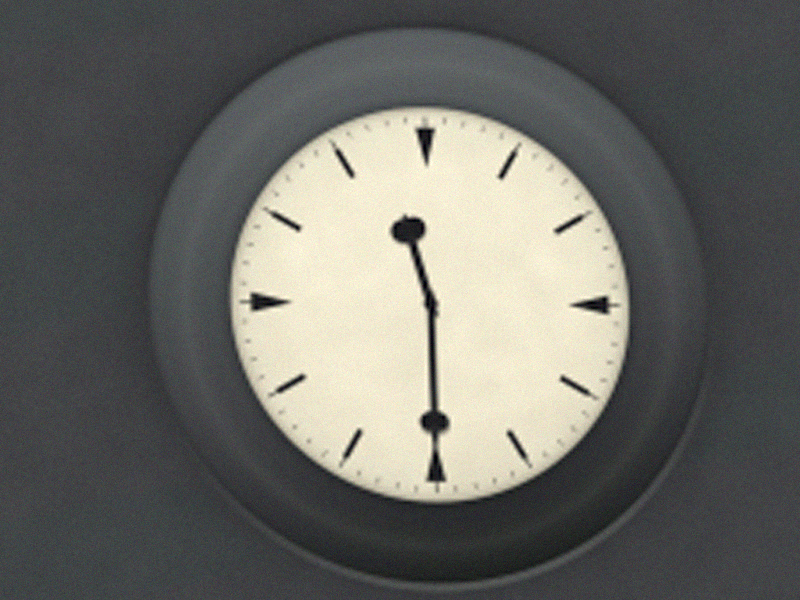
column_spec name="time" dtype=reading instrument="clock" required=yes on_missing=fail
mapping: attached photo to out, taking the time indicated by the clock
11:30
